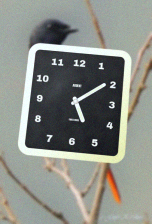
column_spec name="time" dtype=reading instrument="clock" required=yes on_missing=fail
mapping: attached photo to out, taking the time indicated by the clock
5:09
